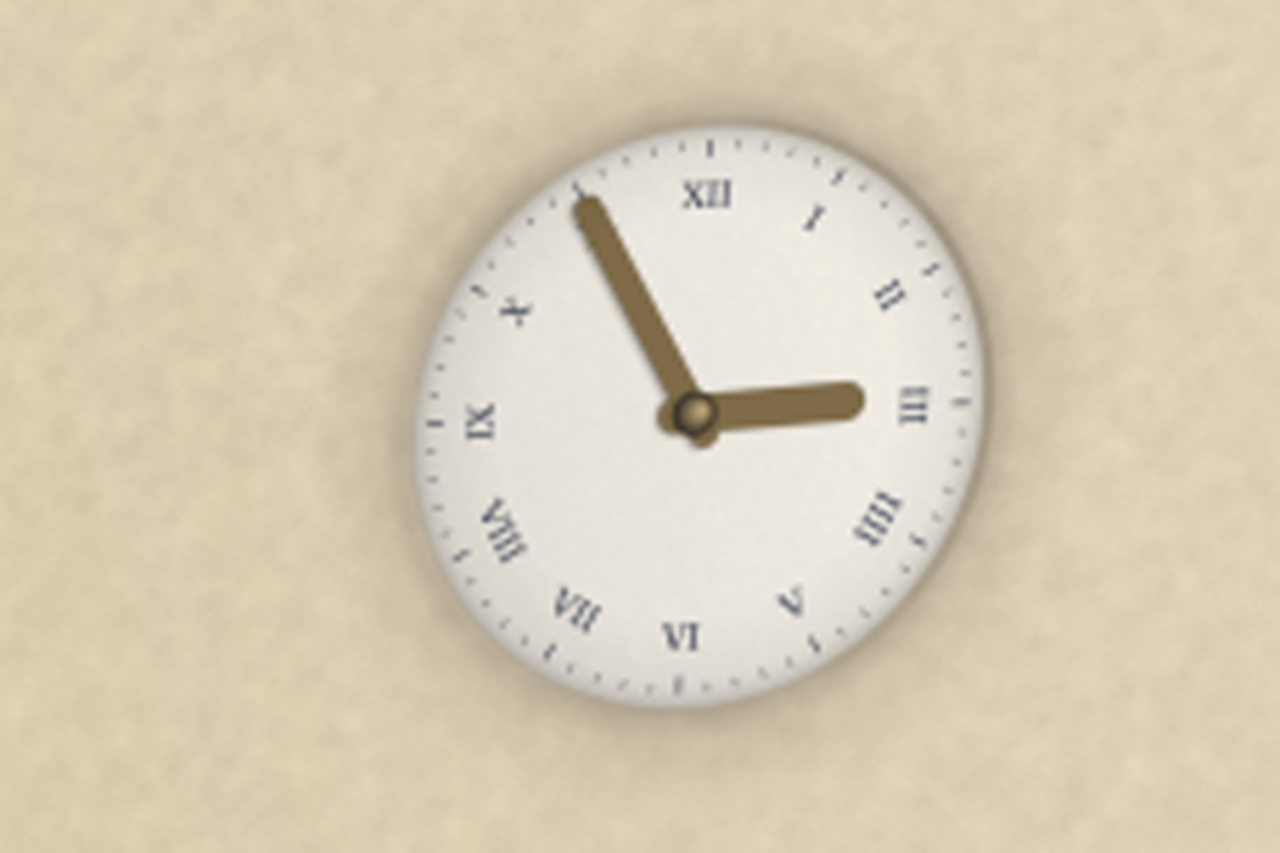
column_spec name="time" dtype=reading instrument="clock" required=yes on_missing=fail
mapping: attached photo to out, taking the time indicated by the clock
2:55
